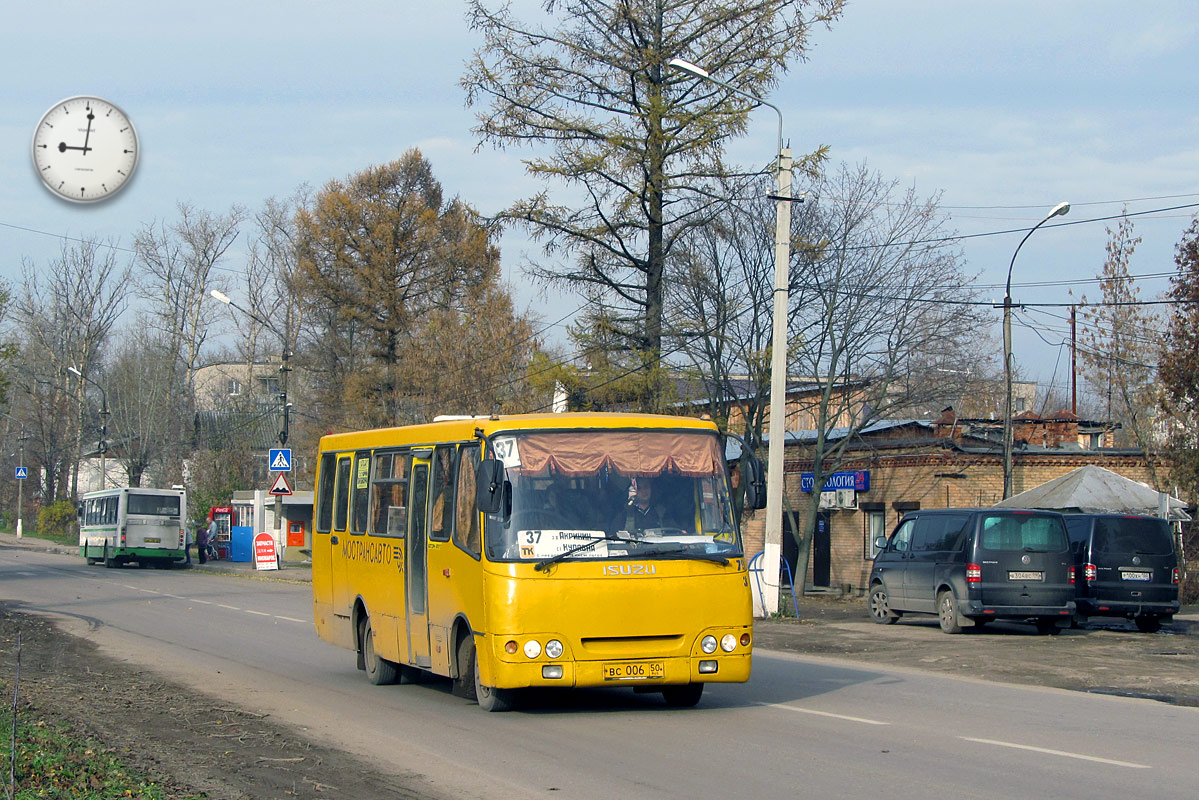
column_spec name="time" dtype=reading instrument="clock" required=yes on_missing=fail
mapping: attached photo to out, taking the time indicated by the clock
9:01
